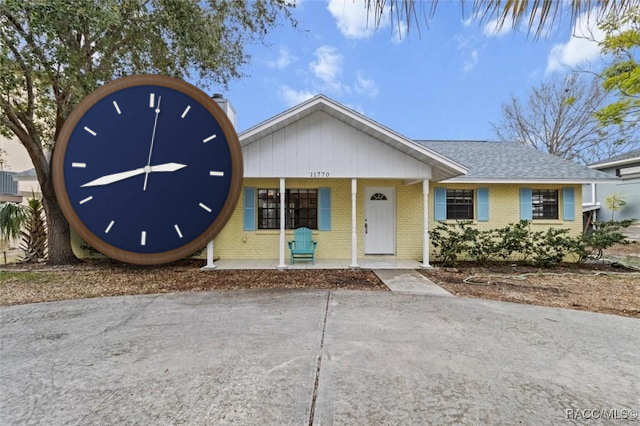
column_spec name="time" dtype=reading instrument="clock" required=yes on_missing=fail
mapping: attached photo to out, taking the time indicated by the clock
2:42:01
